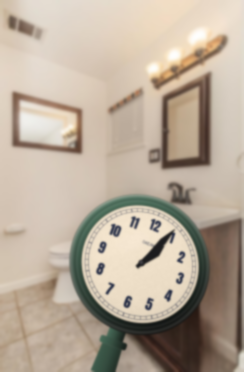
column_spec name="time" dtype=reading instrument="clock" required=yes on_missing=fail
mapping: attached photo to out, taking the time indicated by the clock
1:04
